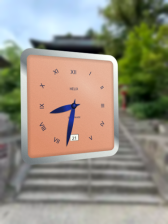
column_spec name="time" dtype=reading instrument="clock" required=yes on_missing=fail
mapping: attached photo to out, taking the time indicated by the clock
8:32
